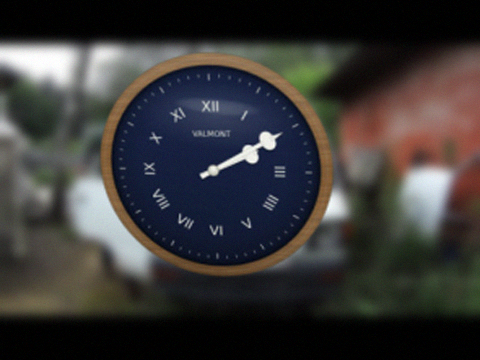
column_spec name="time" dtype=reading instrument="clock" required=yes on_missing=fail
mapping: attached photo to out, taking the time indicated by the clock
2:10
